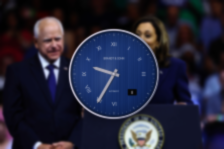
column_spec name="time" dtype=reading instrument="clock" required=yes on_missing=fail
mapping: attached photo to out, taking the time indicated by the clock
9:35
